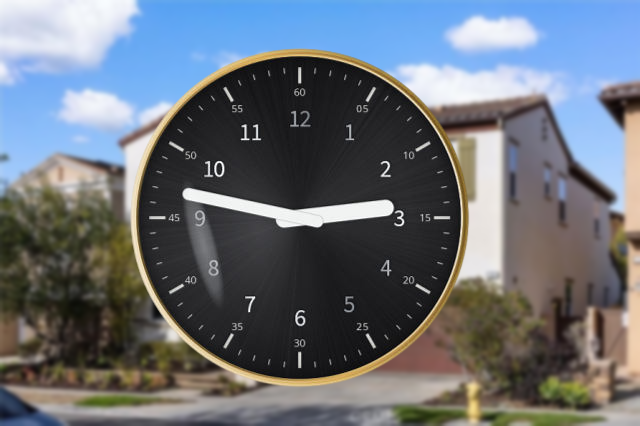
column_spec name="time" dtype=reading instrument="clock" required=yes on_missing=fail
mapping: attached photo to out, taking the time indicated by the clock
2:47
